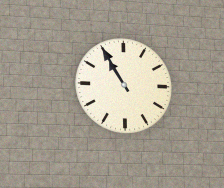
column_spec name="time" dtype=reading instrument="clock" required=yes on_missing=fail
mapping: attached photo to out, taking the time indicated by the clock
10:55
